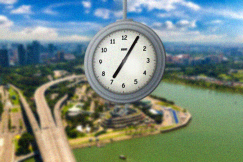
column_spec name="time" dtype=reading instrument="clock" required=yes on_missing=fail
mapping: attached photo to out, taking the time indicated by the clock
7:05
